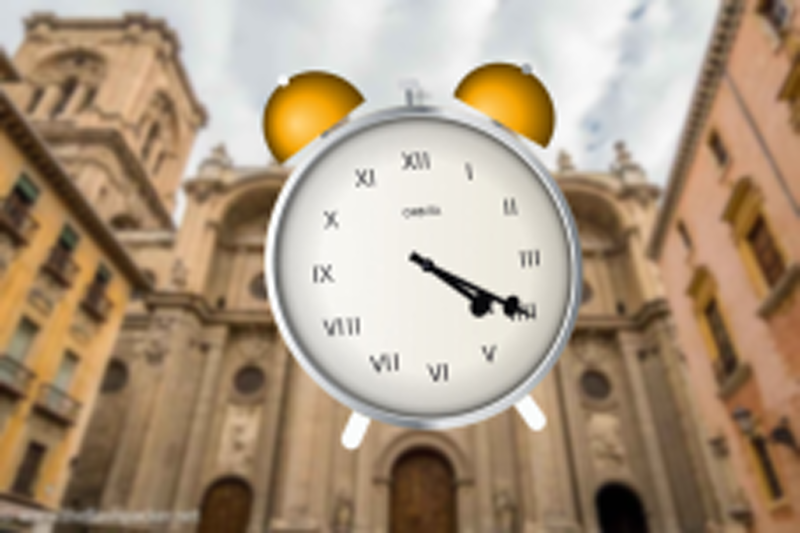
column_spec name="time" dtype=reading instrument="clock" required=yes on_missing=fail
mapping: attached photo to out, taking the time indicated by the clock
4:20
